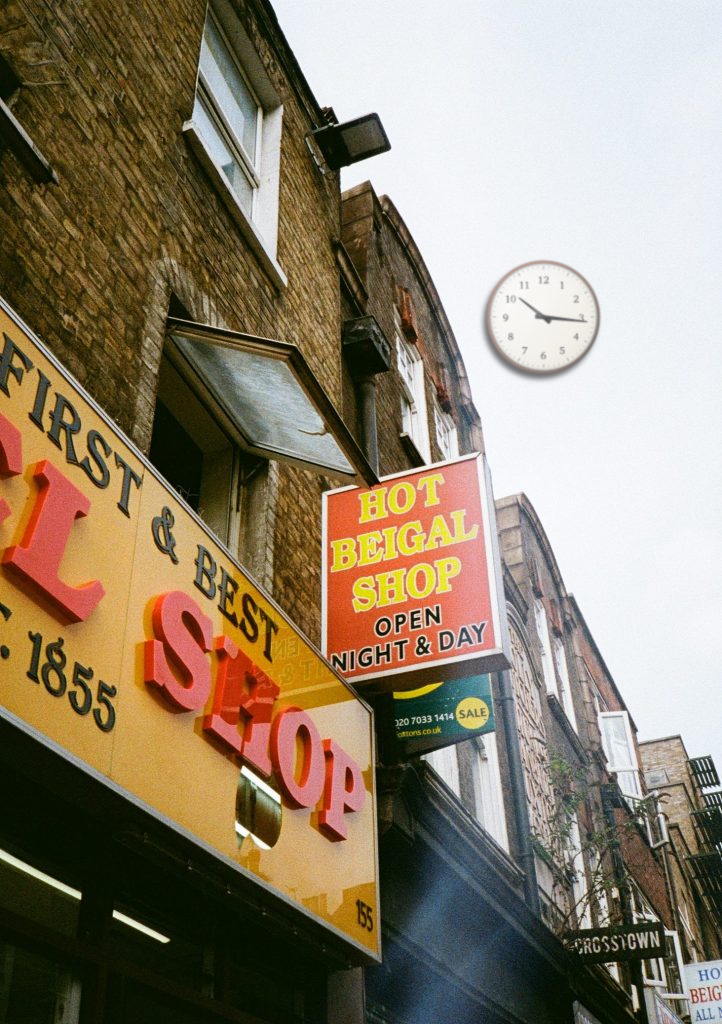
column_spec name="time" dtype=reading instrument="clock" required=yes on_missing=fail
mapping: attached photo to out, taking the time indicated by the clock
10:16
